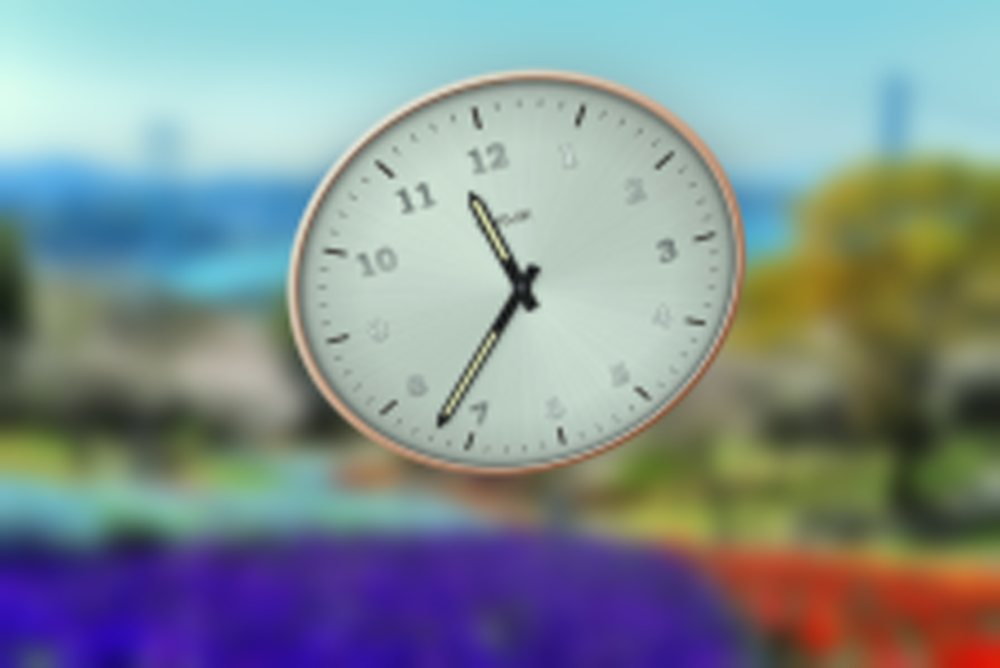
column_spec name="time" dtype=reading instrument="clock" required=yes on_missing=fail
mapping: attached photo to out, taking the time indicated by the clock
11:37
